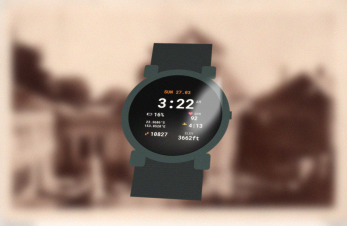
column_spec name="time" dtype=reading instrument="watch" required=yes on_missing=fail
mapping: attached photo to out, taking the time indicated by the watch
3:22
